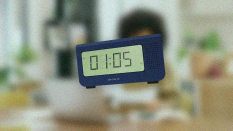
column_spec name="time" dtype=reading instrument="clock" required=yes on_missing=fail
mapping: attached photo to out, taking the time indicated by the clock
1:05
